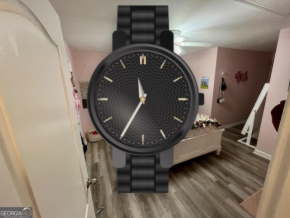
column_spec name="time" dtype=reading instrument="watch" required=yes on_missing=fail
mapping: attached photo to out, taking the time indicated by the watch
11:35
